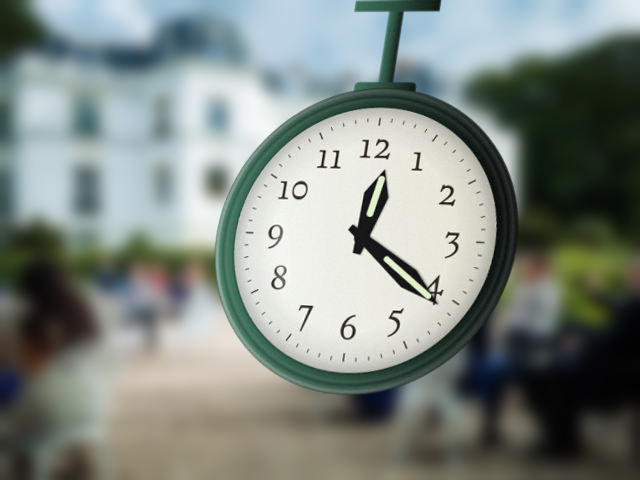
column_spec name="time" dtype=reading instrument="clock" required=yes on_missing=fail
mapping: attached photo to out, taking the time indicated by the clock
12:21
